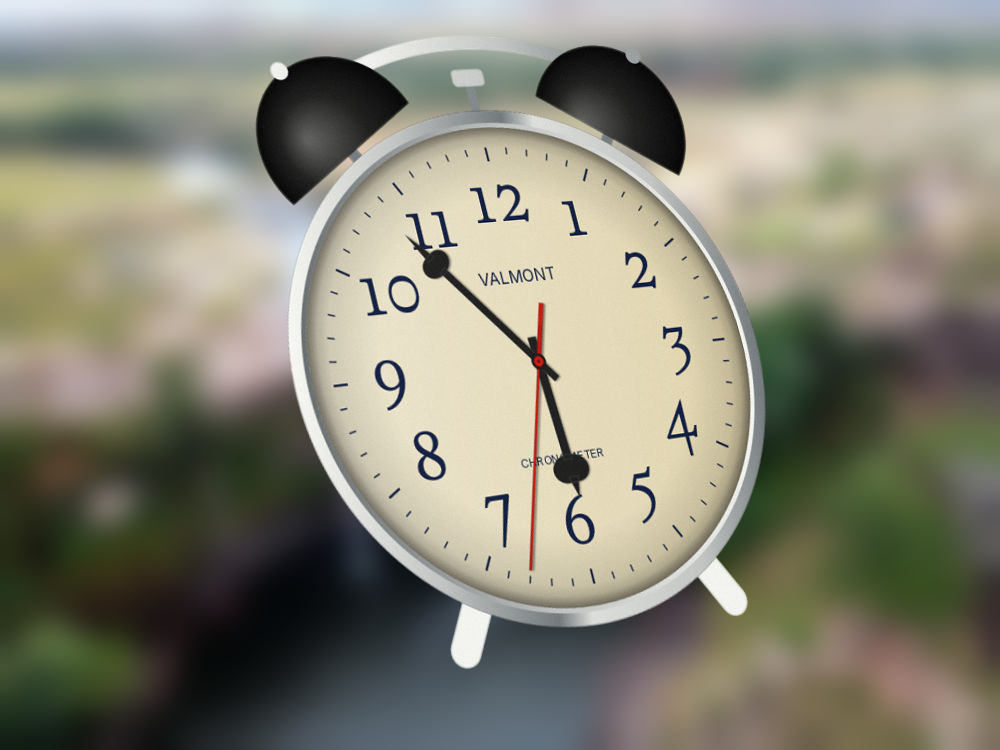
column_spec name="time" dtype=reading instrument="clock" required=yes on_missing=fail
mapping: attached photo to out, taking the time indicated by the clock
5:53:33
